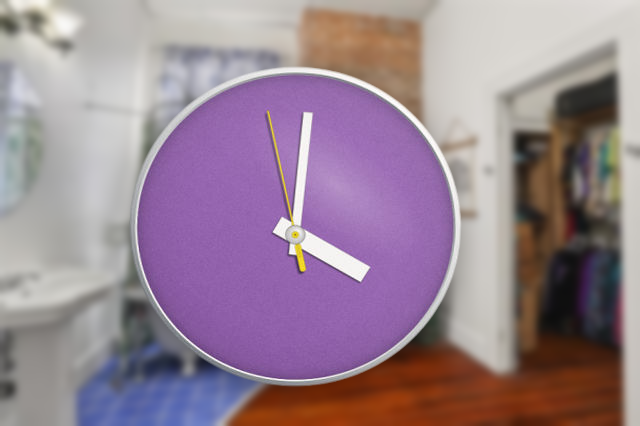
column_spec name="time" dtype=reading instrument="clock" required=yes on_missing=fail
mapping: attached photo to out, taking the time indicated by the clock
4:00:58
